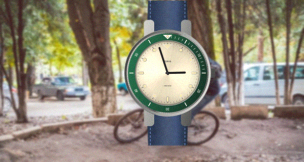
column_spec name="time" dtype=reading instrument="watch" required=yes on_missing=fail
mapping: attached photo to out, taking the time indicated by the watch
2:57
